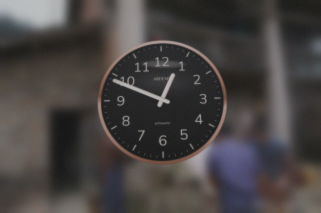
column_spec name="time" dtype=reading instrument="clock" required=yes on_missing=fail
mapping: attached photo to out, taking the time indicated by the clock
12:49
